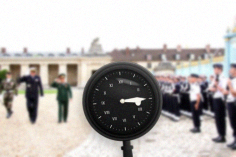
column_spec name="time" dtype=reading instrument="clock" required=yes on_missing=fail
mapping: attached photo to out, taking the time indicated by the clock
3:15
